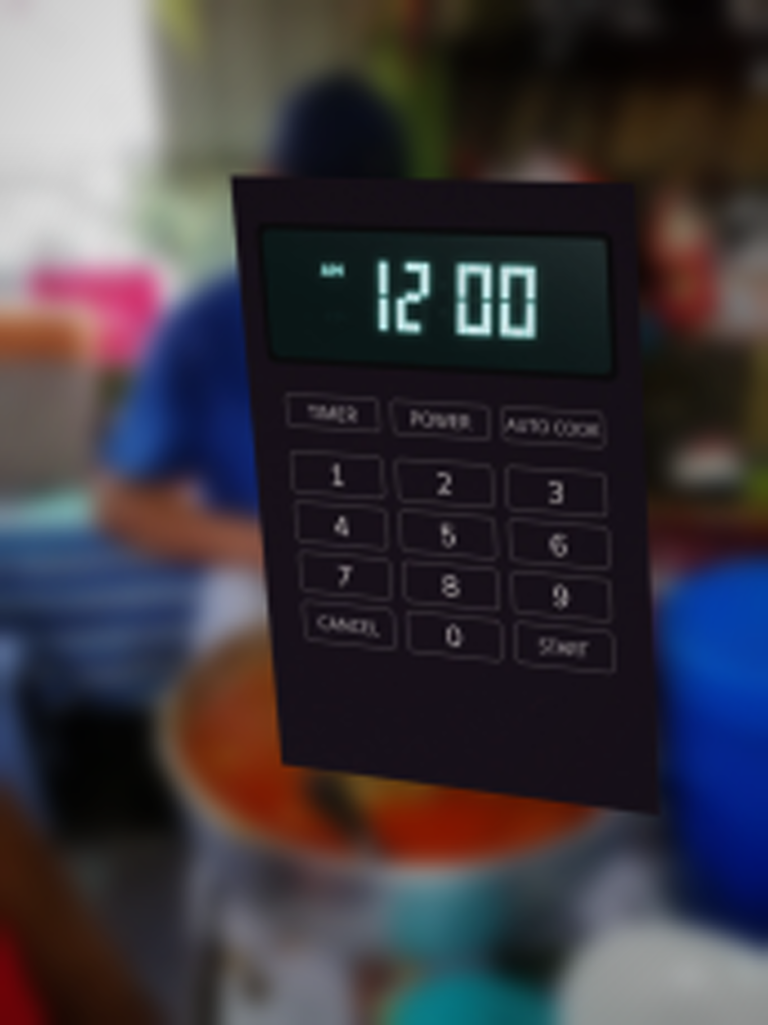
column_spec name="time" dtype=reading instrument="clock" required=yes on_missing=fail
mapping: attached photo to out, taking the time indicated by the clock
12:00
